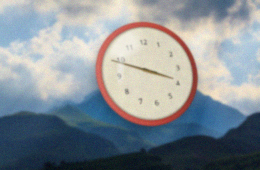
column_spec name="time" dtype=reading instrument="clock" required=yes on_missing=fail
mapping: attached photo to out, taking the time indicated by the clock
3:49
